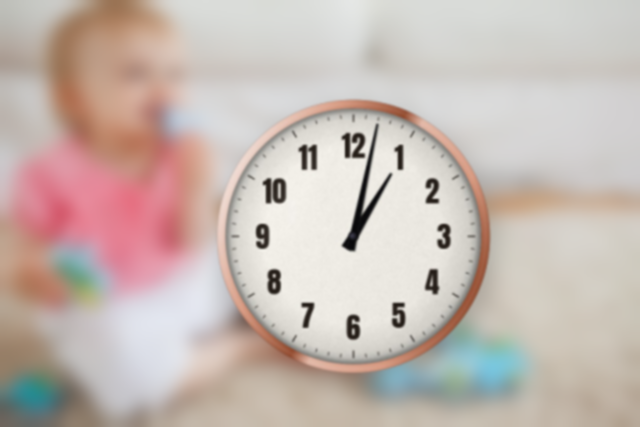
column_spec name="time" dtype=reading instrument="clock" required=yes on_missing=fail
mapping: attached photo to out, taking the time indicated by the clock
1:02
